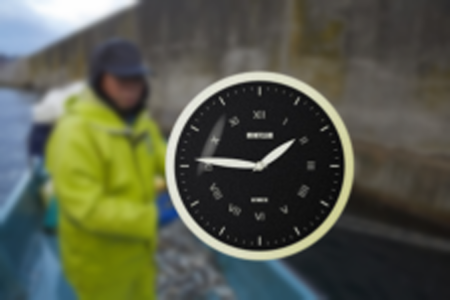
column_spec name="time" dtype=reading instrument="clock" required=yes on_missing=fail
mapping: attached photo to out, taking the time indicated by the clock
1:46
